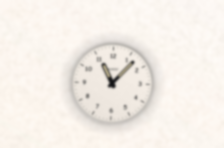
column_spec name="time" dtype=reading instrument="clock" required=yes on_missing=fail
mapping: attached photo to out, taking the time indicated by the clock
11:07
